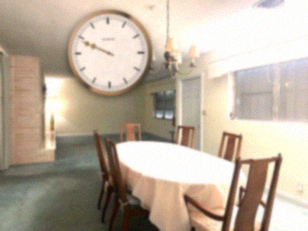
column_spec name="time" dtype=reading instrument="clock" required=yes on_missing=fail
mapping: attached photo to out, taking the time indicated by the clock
9:49
